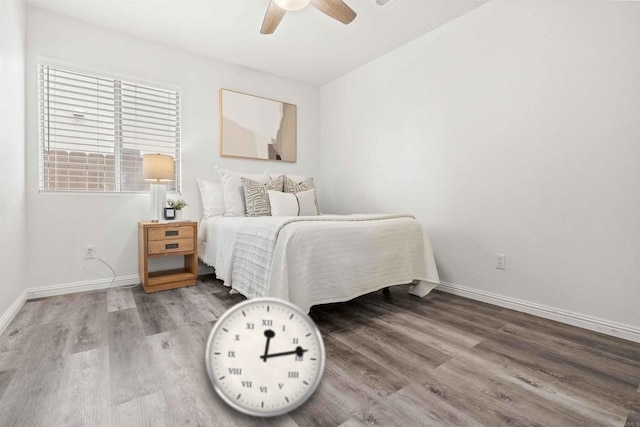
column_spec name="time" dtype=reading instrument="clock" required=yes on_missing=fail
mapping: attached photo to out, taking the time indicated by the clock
12:13
